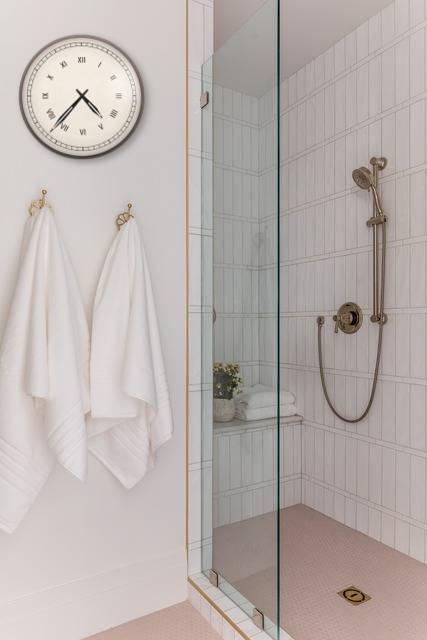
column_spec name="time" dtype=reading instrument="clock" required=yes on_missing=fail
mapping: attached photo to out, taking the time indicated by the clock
4:37
